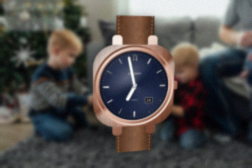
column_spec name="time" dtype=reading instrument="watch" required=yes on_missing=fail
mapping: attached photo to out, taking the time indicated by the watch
6:58
